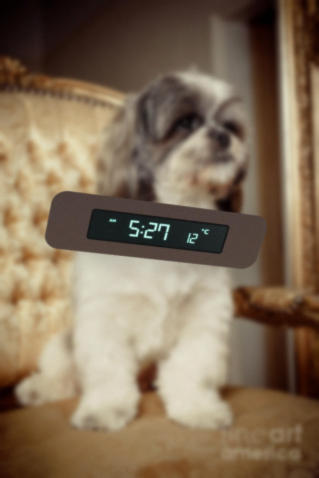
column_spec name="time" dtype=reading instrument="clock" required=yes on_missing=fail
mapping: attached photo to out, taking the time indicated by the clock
5:27
